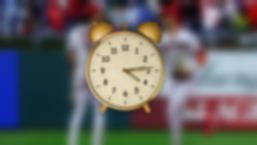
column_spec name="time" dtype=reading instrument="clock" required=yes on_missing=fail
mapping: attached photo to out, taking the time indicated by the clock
4:14
